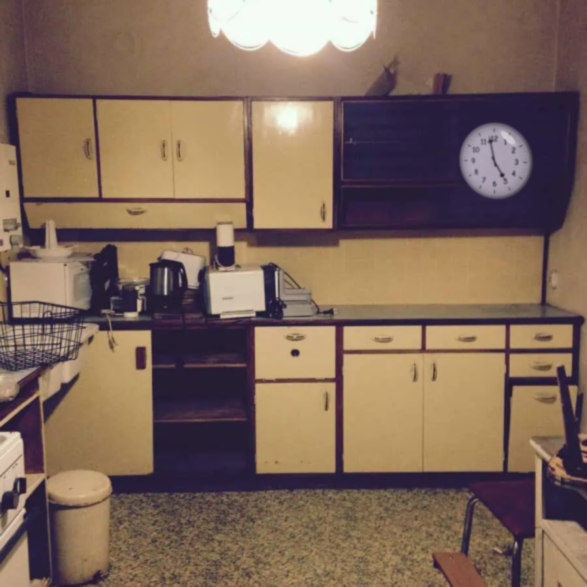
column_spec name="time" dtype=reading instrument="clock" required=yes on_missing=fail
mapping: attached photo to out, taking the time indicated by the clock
4:58
